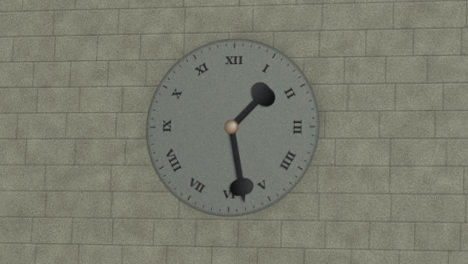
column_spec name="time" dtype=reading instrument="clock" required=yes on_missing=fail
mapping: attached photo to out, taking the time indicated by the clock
1:28
